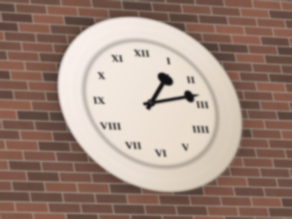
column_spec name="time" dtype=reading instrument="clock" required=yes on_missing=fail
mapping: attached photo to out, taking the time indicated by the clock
1:13
